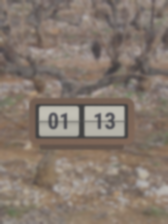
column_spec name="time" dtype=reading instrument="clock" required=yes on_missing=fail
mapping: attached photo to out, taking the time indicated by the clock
1:13
